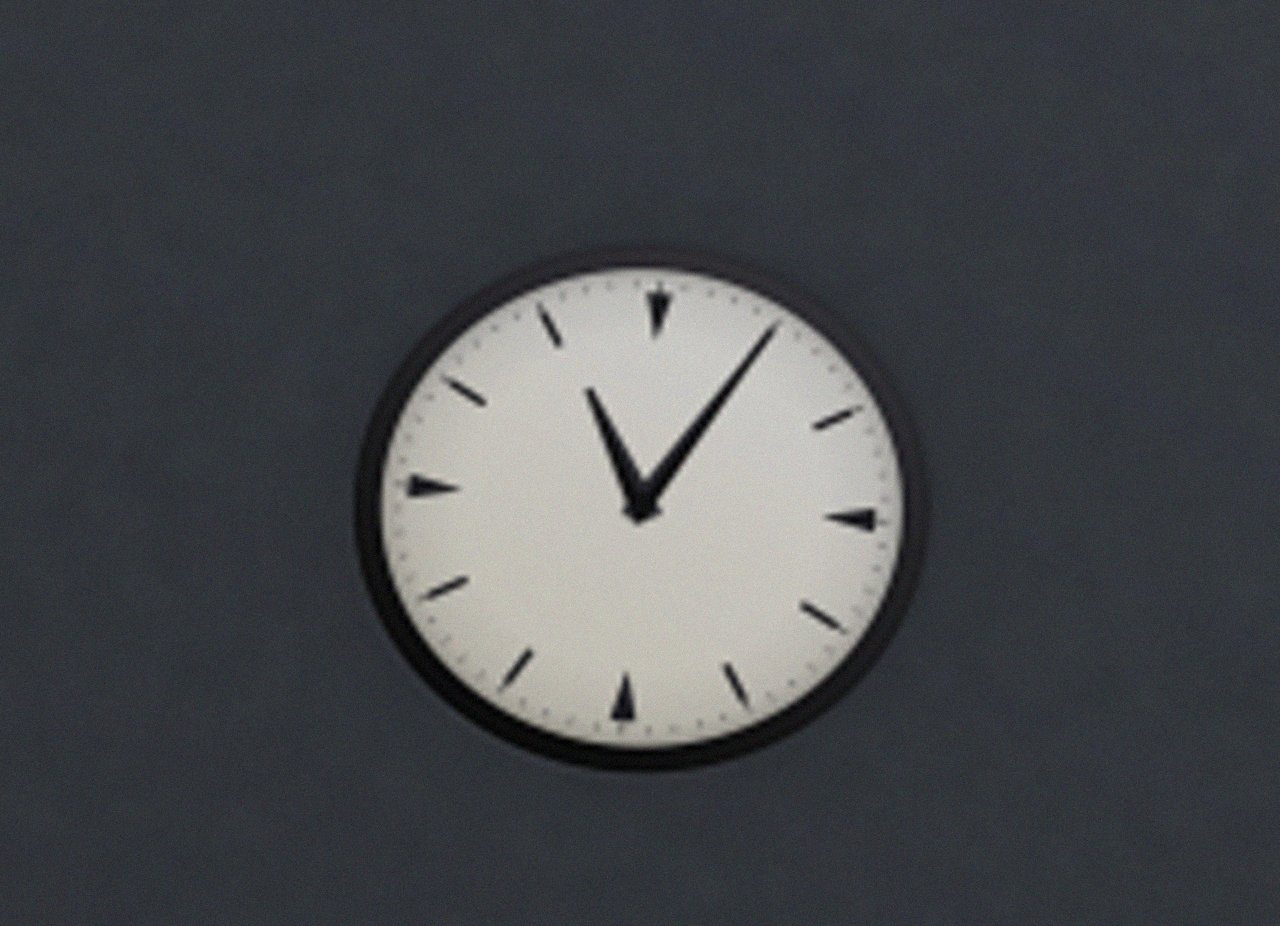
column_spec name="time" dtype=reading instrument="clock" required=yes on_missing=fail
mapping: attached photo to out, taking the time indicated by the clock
11:05
